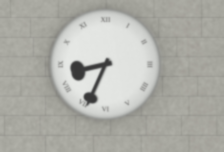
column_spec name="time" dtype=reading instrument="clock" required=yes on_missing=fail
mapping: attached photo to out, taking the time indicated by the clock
8:34
